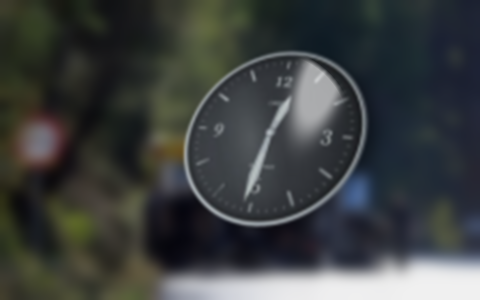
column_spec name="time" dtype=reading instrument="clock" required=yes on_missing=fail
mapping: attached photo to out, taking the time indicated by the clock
12:31
